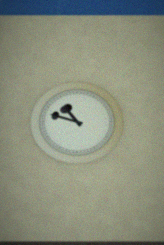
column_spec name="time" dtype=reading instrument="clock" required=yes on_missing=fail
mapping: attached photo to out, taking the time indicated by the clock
10:48
